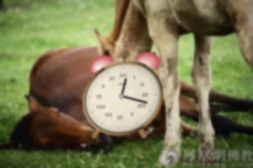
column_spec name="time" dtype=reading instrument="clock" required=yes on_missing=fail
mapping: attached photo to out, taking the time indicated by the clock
12:18
